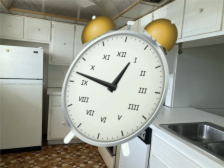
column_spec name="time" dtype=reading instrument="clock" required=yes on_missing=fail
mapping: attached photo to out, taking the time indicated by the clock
12:47
